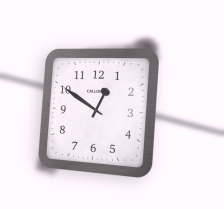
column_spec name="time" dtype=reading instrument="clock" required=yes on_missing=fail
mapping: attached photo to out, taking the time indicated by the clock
12:50
